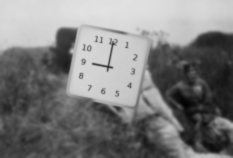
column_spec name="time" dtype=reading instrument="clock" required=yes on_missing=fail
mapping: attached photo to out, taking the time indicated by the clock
9:00
